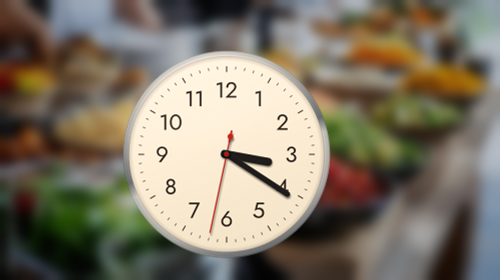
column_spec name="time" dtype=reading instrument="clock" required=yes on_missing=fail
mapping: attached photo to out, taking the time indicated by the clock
3:20:32
